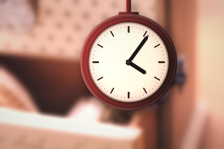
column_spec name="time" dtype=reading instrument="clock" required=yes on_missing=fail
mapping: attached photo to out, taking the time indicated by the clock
4:06
